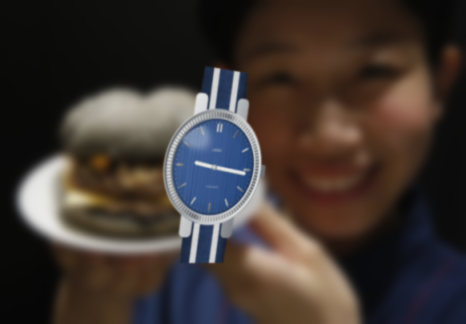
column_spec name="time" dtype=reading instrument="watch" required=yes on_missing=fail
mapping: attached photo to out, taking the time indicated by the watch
9:16
